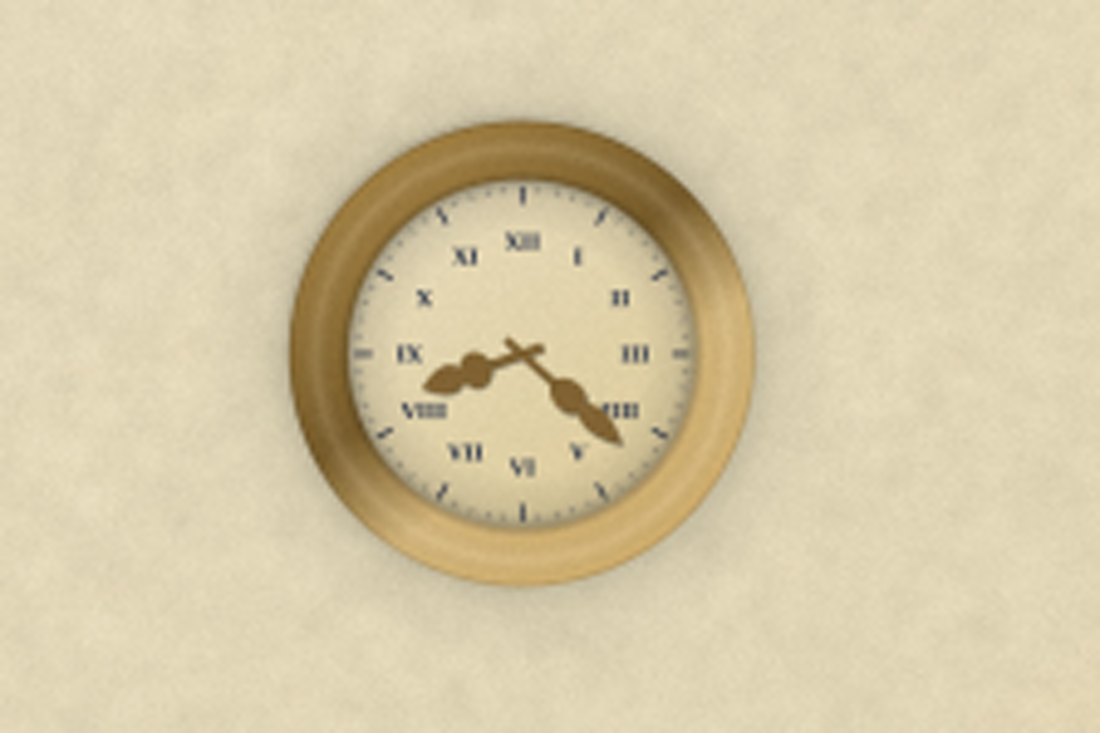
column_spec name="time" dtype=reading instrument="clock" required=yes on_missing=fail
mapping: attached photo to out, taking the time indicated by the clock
8:22
